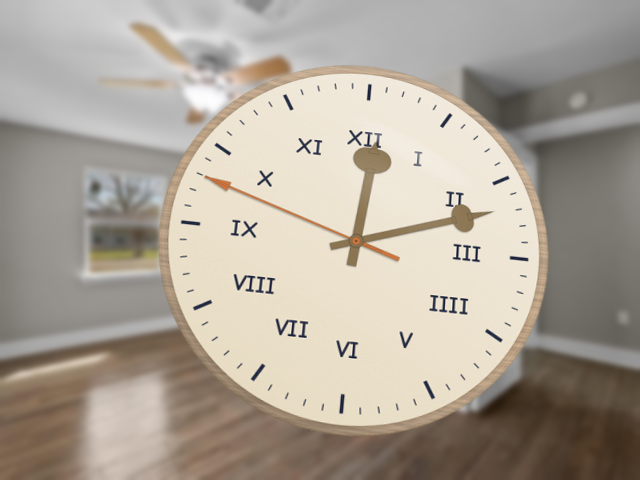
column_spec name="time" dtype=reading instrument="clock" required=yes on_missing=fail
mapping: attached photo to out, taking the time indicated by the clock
12:11:48
